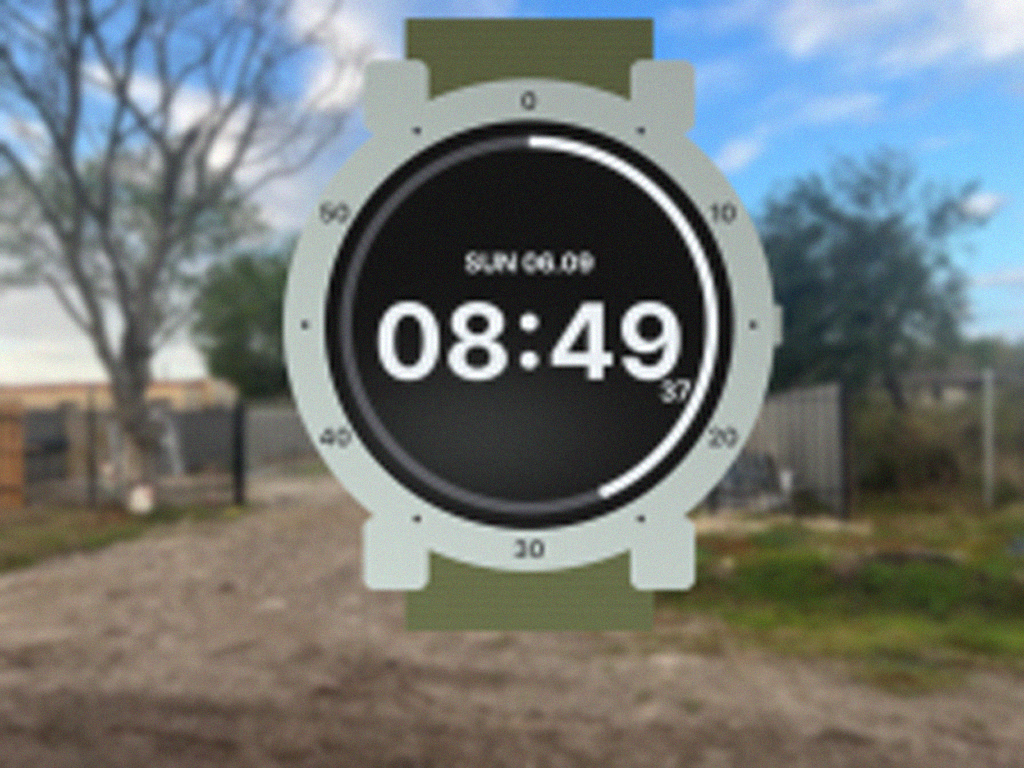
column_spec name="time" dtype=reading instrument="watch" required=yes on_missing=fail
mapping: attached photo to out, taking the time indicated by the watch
8:49
